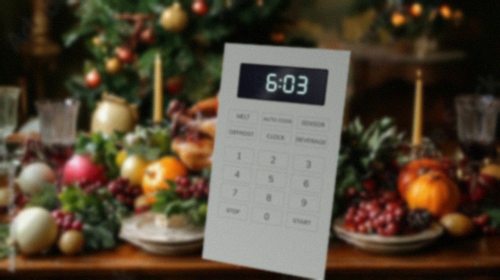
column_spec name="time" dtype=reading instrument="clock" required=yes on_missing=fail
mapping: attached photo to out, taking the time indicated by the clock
6:03
